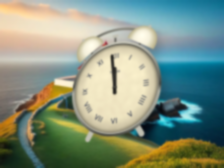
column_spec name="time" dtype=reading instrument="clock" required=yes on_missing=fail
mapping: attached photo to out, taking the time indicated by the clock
11:59
